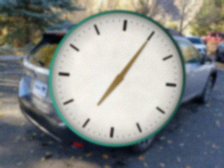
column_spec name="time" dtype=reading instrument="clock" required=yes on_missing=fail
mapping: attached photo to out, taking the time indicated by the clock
7:05
